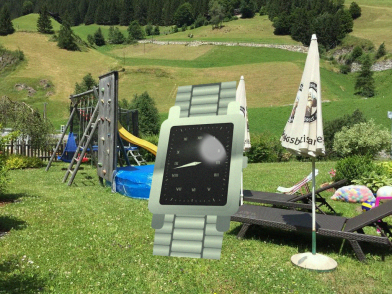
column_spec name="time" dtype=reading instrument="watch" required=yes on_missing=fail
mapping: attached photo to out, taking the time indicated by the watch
8:43
